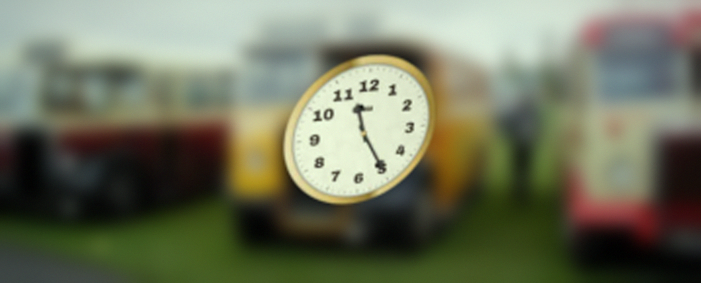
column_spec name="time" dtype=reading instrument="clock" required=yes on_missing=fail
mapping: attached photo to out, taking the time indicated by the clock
11:25
